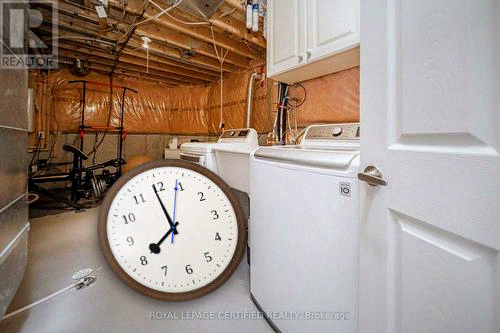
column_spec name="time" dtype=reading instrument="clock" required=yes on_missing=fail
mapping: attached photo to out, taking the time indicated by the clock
7:59:04
